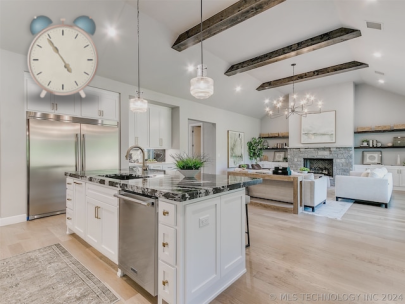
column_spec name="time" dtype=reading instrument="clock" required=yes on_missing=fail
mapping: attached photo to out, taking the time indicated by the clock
4:54
